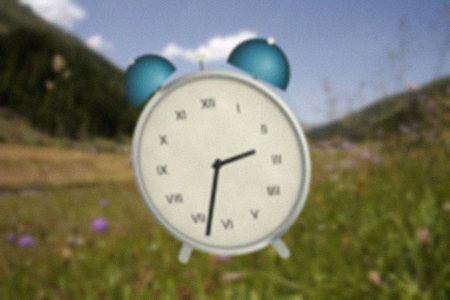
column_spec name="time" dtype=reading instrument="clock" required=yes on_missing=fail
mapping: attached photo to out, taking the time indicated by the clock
2:33
